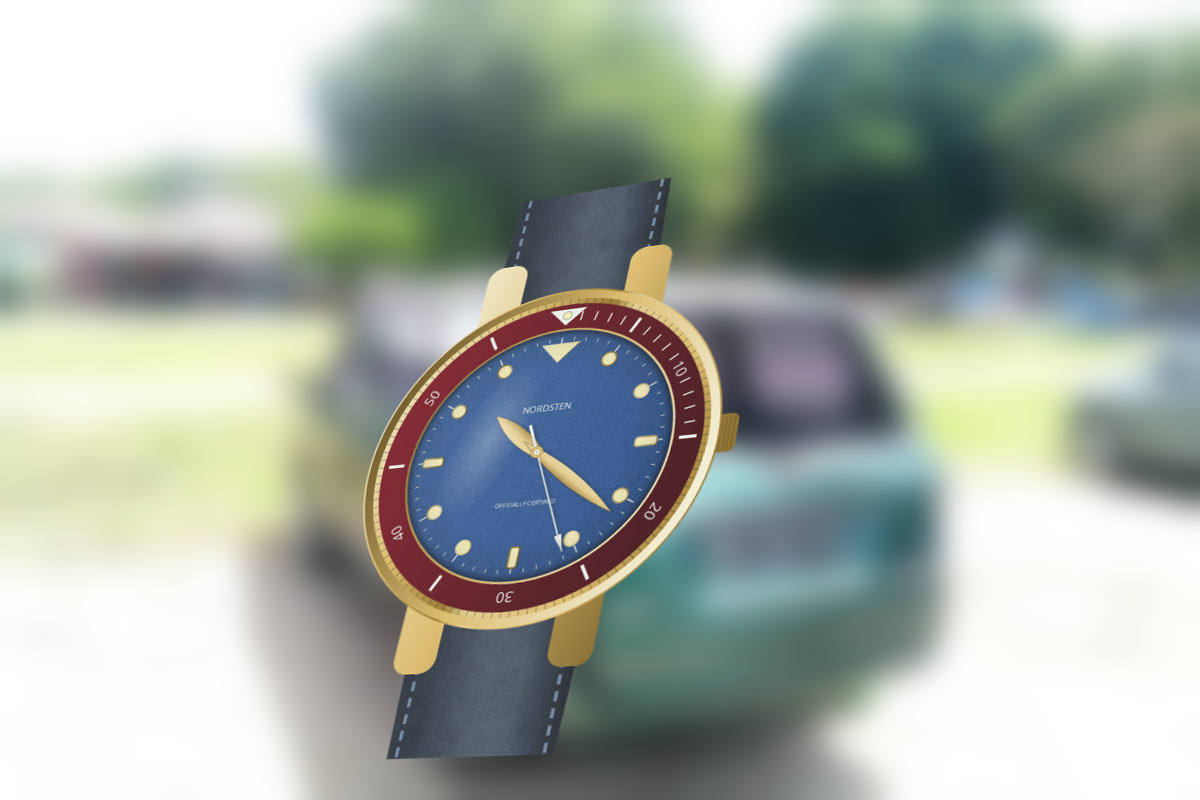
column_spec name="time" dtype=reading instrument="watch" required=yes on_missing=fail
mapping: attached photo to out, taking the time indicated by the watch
10:21:26
